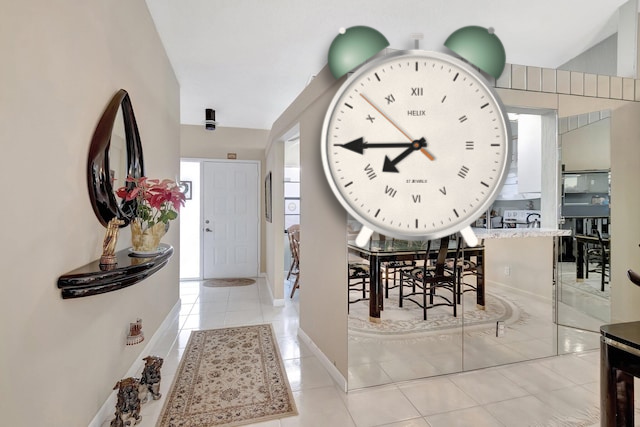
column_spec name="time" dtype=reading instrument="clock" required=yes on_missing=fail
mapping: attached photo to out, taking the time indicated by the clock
7:44:52
